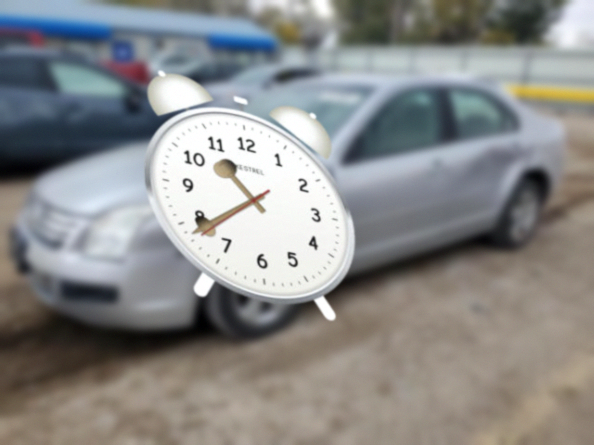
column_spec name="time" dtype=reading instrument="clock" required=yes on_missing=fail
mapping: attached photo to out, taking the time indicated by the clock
10:38:38
